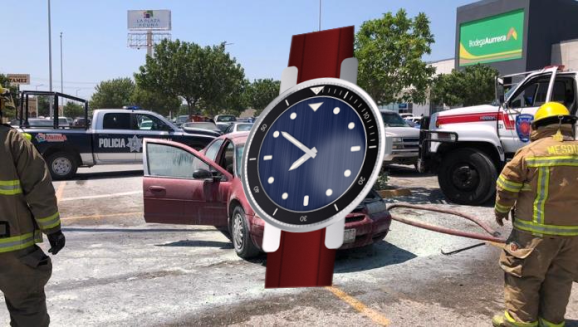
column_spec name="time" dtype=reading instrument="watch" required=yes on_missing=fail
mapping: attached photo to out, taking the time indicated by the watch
7:51
